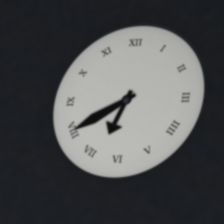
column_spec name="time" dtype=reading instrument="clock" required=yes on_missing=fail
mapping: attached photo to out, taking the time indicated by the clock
6:40
